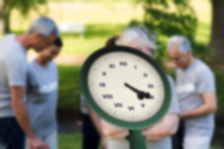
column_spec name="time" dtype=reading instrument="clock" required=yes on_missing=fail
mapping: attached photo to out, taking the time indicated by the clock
4:20
